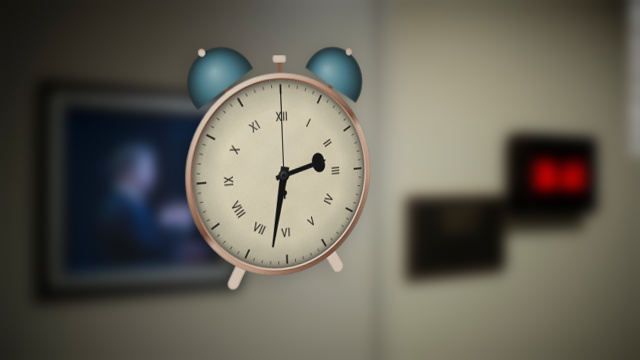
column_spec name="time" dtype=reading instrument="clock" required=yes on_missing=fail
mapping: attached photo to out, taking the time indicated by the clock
2:32:00
